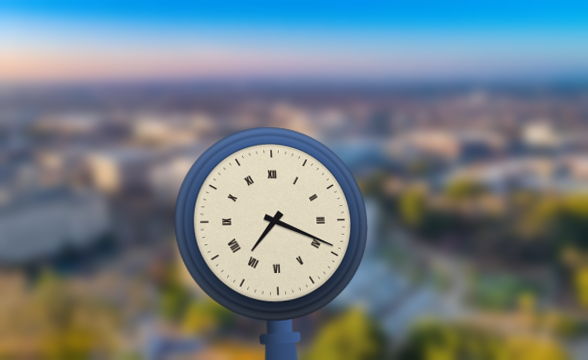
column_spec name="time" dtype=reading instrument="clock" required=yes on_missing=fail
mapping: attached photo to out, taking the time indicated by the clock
7:19
